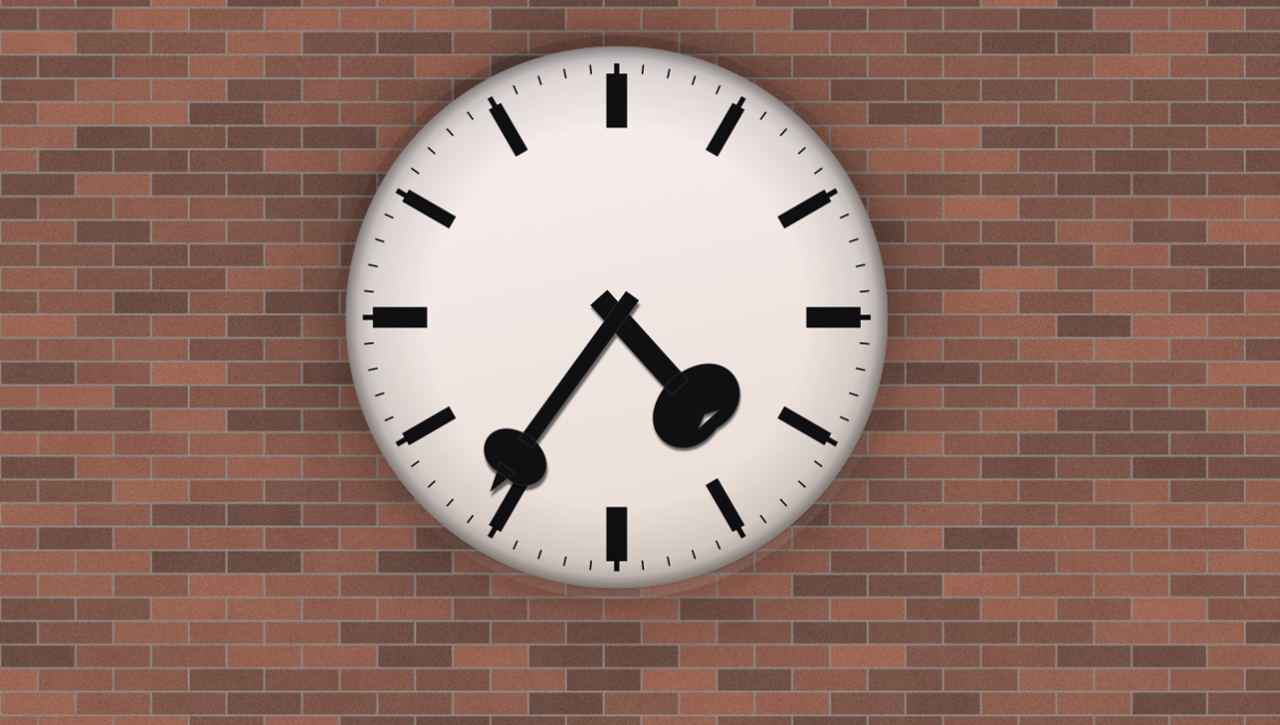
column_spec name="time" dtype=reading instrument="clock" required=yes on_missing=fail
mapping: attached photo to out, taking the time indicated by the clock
4:36
